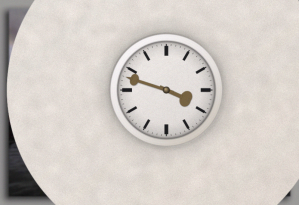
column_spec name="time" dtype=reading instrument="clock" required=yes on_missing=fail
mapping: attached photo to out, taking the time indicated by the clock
3:48
